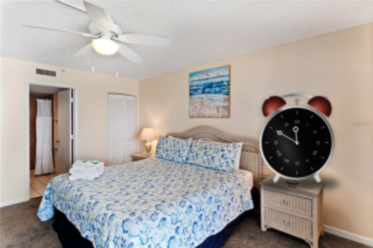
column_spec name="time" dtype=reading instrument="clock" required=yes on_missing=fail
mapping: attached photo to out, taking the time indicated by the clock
11:50
